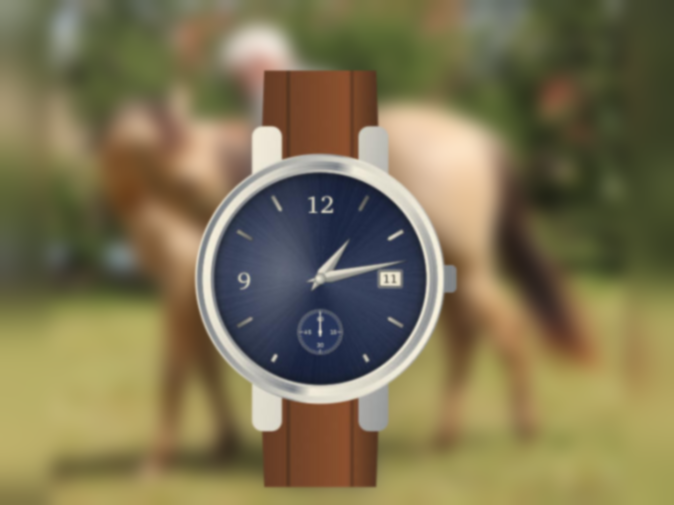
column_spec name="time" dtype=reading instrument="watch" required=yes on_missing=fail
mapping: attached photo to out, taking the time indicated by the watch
1:13
